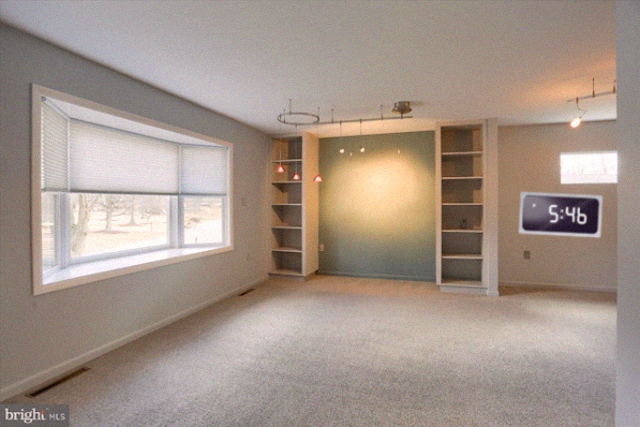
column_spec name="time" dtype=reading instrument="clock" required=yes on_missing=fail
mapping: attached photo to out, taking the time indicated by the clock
5:46
